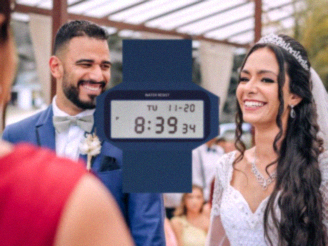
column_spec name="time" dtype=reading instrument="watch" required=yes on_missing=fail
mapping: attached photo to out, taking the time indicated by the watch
8:39:34
